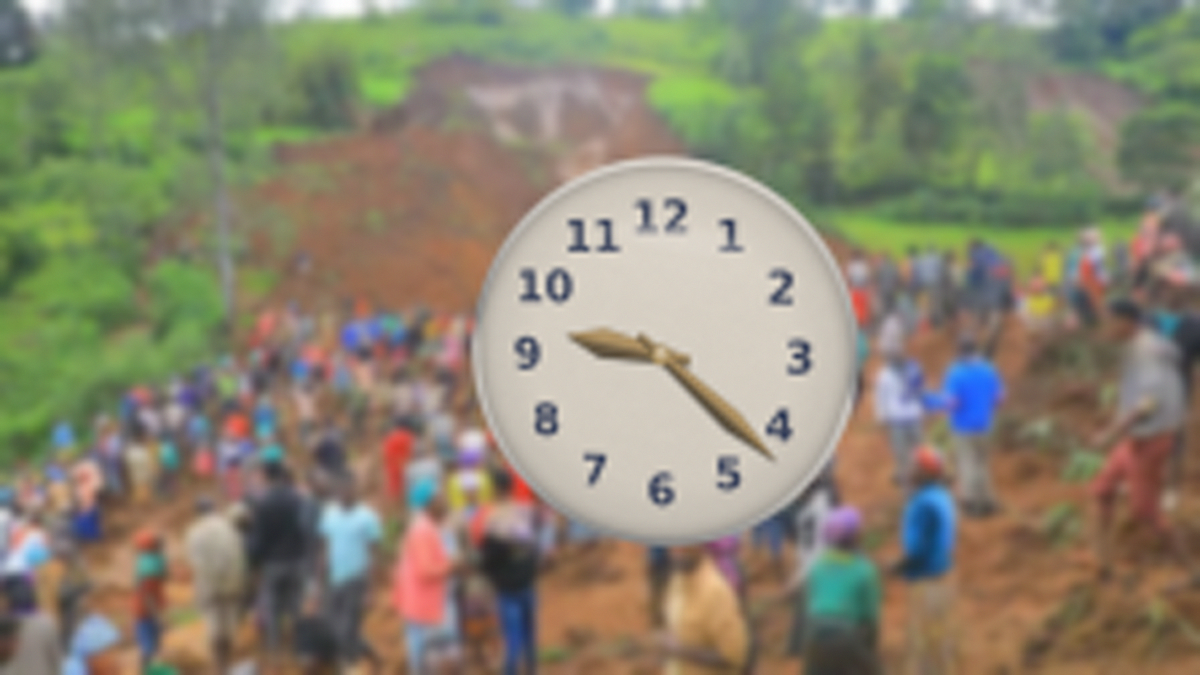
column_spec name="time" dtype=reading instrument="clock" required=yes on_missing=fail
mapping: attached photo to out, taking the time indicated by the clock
9:22
